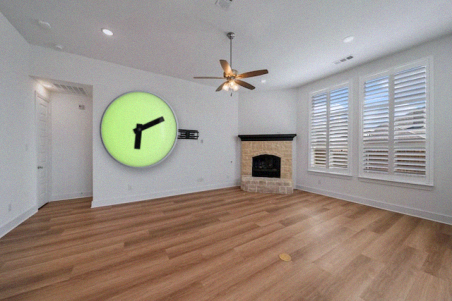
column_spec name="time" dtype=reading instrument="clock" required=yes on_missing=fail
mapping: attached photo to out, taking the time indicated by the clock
6:11
